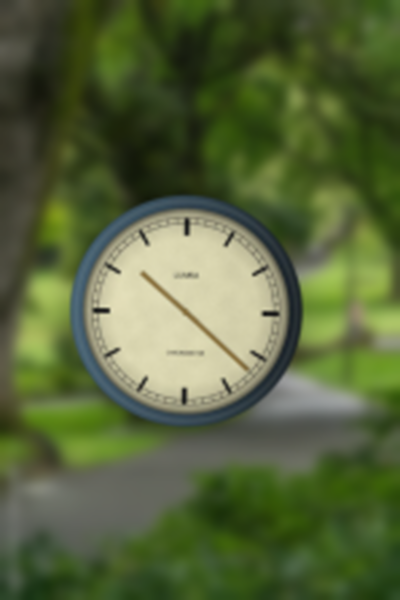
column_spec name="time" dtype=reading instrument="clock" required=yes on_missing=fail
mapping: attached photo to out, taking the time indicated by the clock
10:22
